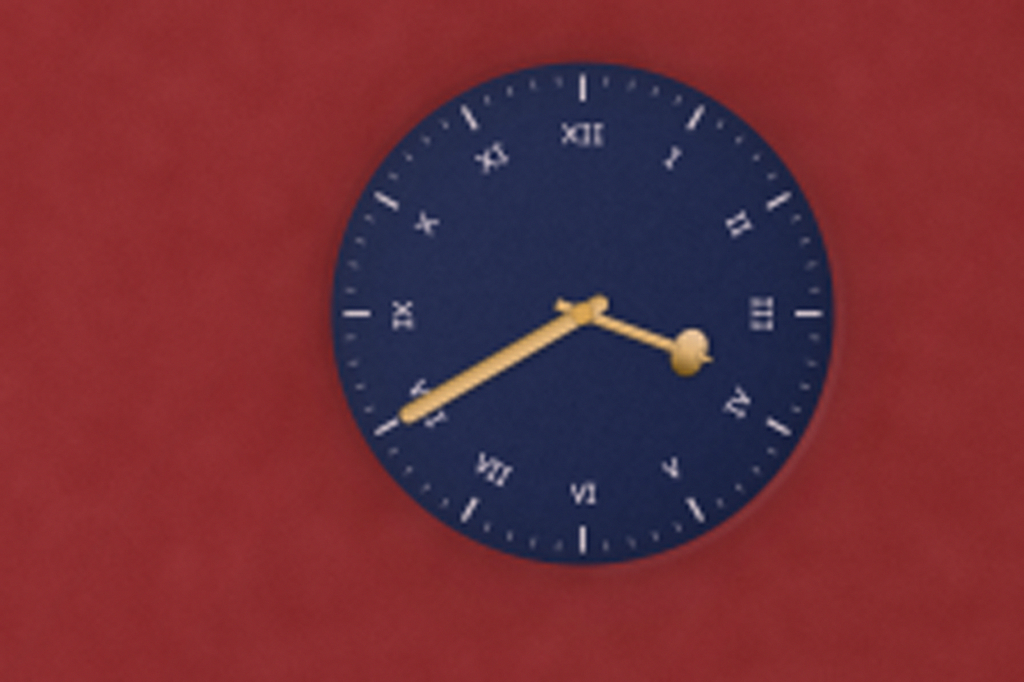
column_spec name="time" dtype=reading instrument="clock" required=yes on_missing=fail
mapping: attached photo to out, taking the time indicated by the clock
3:40
